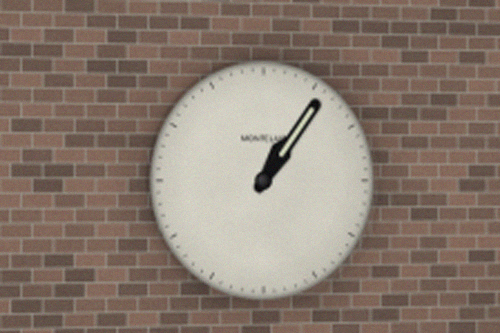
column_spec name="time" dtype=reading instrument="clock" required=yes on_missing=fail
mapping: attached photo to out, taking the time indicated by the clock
1:06
